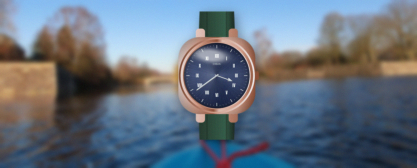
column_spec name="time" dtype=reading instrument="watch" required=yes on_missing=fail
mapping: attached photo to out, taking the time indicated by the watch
3:39
